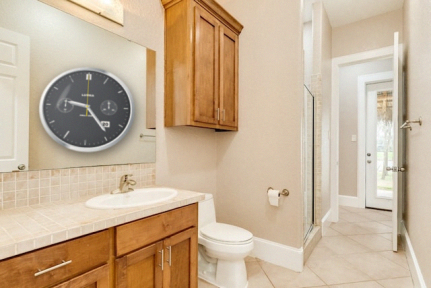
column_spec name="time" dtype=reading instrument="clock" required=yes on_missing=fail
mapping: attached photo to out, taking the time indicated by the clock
9:24
